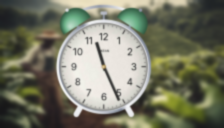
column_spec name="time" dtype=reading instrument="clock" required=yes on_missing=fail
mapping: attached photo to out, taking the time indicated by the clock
11:26
